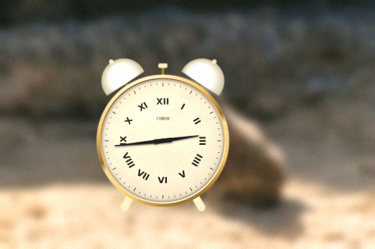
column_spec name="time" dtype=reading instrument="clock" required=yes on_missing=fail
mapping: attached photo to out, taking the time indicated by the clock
2:44
